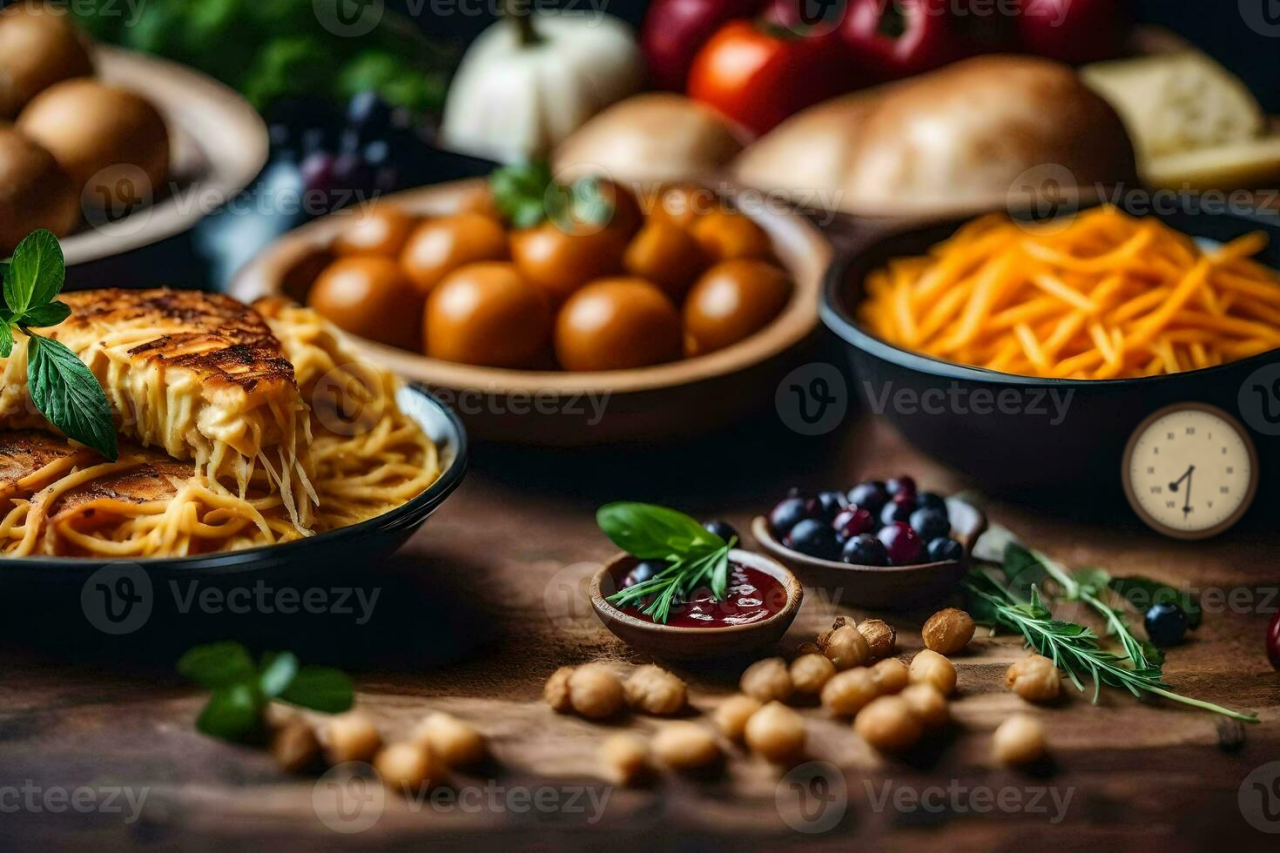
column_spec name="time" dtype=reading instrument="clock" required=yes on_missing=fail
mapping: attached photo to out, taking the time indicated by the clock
7:31
